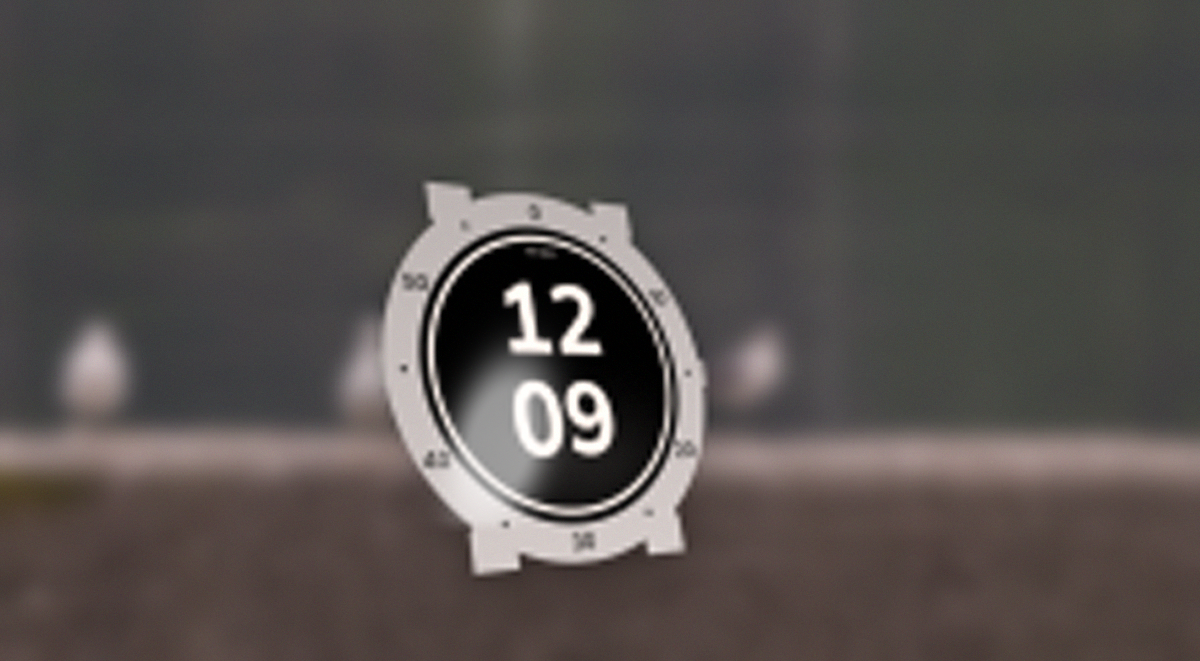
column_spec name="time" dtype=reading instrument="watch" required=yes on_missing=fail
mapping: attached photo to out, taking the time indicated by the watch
12:09
